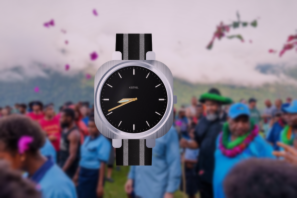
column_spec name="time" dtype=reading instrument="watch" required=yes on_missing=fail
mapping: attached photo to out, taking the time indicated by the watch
8:41
